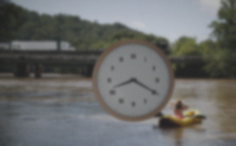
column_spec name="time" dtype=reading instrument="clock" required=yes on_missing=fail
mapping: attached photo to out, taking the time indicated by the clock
8:20
